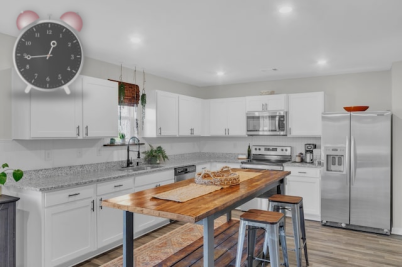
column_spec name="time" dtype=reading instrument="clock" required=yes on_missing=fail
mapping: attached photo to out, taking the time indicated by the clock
12:44
